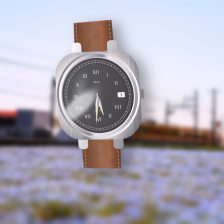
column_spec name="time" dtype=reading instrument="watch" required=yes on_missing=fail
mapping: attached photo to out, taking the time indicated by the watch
5:31
